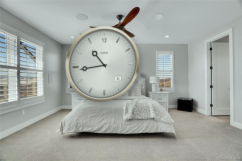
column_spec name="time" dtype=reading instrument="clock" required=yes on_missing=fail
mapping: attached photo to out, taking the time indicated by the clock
10:44
